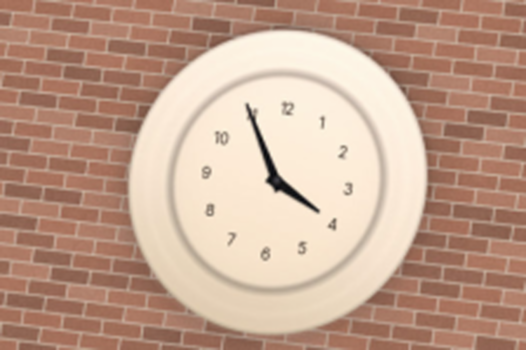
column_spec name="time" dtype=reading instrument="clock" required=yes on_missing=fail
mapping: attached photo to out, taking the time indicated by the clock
3:55
